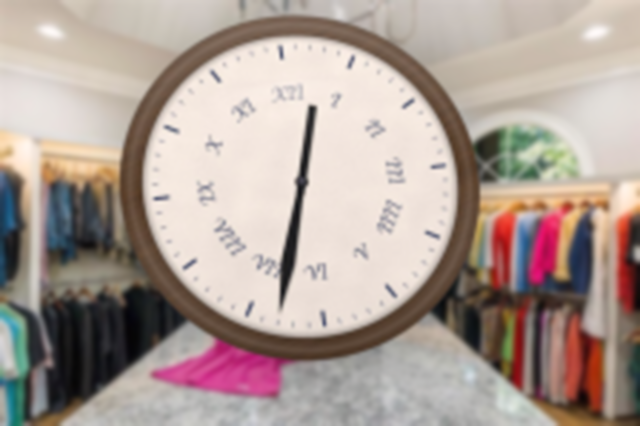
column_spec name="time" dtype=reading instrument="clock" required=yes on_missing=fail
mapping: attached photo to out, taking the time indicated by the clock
12:33
